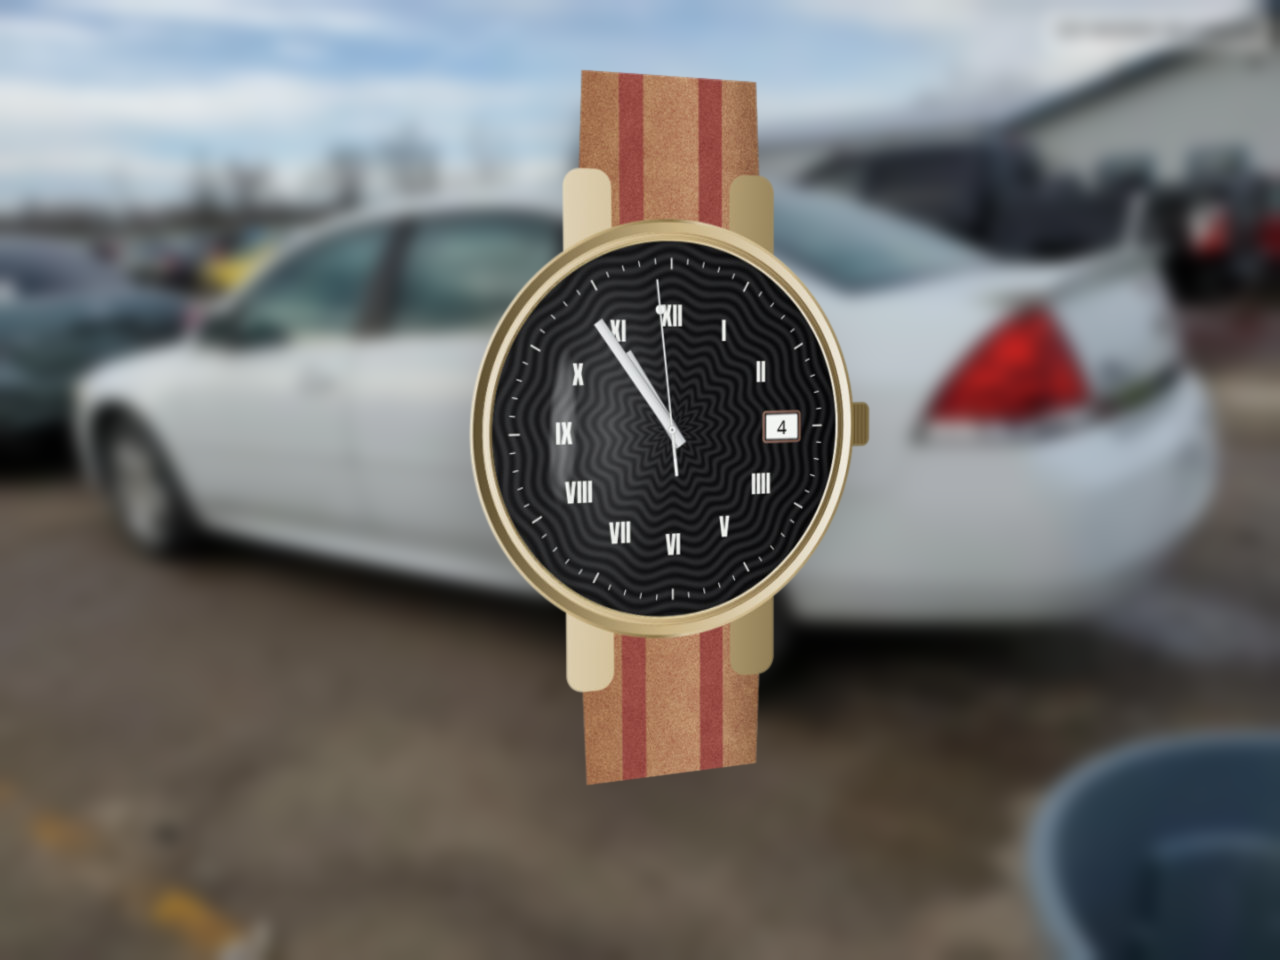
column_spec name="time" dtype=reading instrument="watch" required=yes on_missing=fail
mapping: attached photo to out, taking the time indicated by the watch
10:53:59
